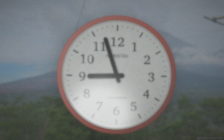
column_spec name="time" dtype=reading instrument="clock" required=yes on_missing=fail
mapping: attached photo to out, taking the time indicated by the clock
8:57
